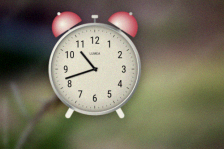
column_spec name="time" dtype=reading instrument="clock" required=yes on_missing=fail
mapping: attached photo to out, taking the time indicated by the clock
10:42
